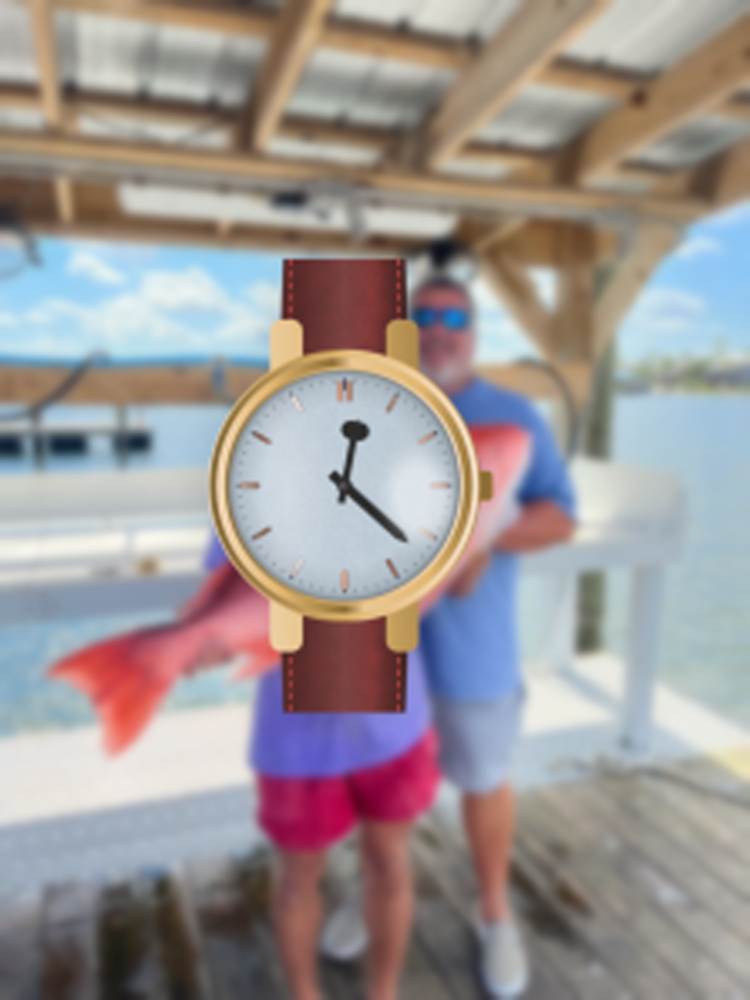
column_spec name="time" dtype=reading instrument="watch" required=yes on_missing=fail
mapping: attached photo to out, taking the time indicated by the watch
12:22
